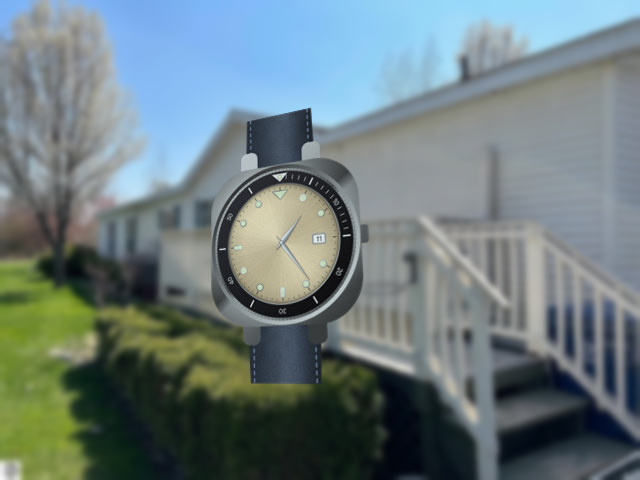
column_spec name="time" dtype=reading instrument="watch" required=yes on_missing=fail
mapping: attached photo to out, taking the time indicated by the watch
1:24
